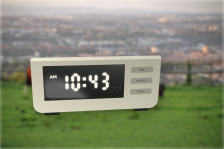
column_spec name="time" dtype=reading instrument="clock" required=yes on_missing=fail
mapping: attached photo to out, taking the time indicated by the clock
10:43
